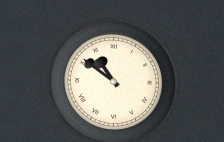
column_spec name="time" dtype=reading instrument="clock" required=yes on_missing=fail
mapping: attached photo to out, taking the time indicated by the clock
10:51
